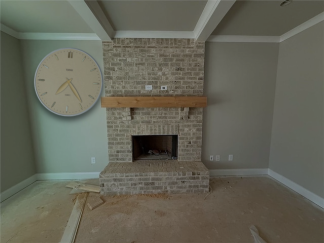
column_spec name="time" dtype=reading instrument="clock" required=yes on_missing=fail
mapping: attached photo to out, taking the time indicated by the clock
7:24
